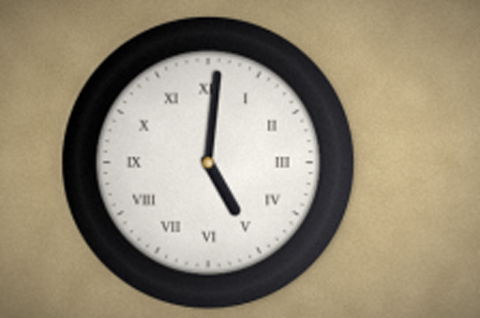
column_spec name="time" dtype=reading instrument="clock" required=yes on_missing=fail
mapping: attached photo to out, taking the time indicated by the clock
5:01
